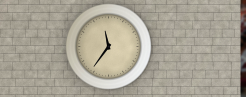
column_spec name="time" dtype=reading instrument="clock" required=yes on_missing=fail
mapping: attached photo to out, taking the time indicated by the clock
11:36
